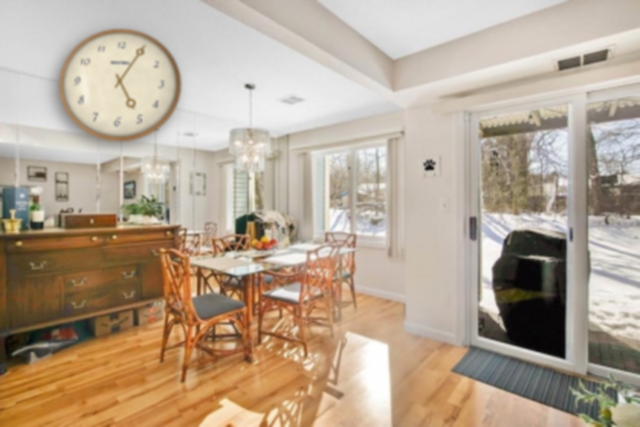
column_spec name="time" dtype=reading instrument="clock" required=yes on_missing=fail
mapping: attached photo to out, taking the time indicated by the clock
5:05
